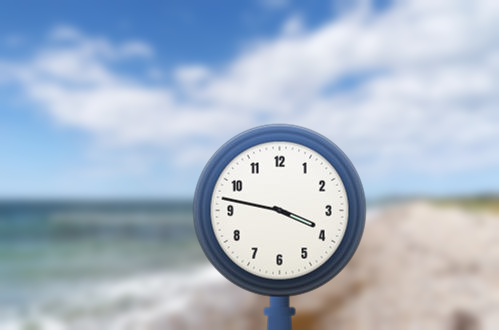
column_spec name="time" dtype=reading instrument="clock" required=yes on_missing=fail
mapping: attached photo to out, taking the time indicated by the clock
3:47
